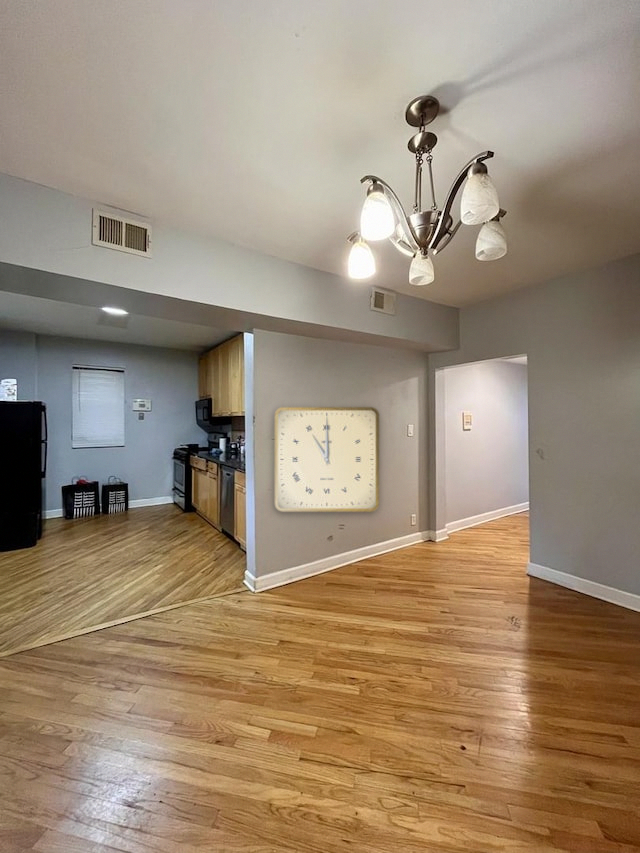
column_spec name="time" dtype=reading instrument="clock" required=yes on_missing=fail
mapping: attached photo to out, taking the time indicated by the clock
11:00
